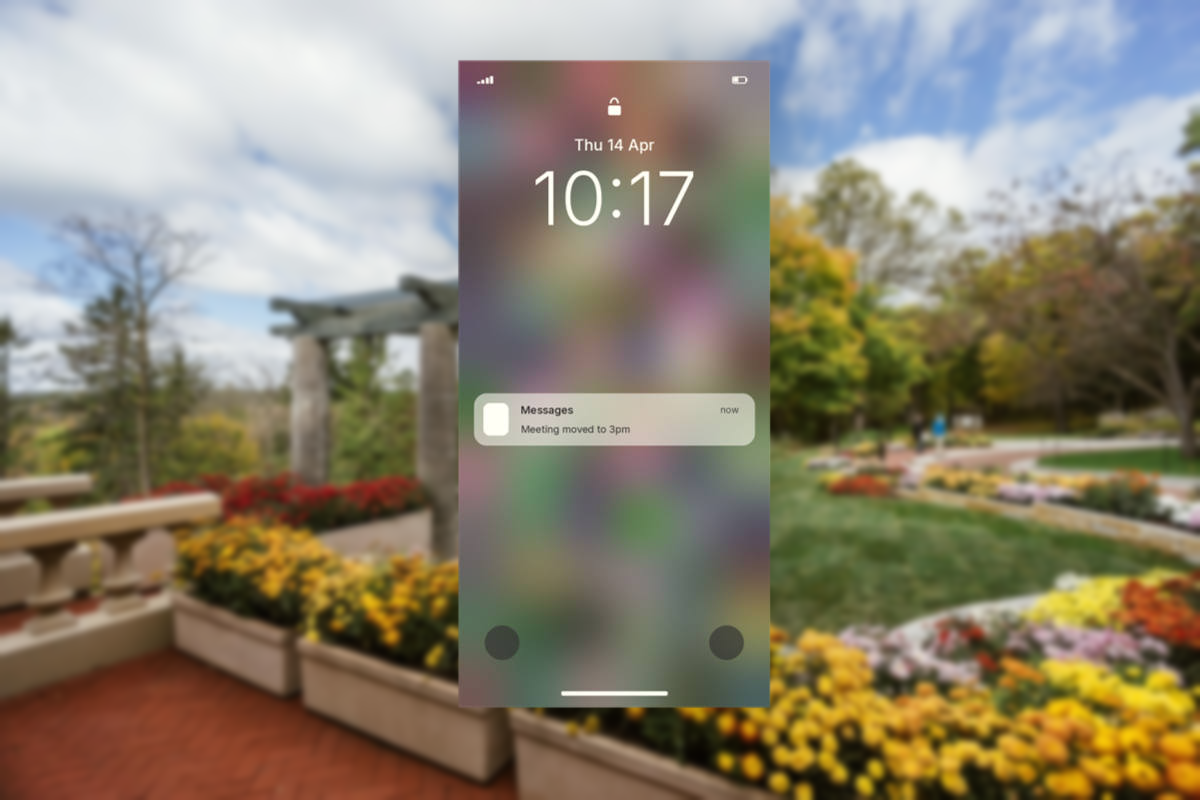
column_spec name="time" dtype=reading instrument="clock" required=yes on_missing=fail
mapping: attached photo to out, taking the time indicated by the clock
10:17
